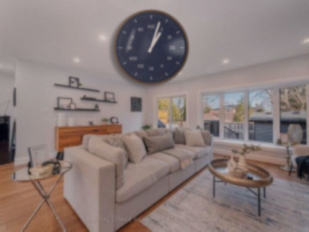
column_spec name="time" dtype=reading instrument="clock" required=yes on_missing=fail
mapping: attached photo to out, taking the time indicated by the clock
1:03
